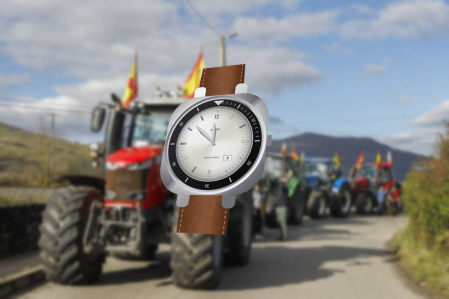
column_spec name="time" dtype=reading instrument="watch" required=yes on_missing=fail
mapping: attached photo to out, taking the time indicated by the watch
11:52
